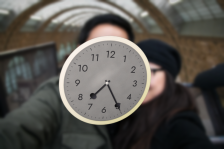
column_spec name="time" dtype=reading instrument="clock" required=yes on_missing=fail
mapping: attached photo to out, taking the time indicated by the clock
7:25
